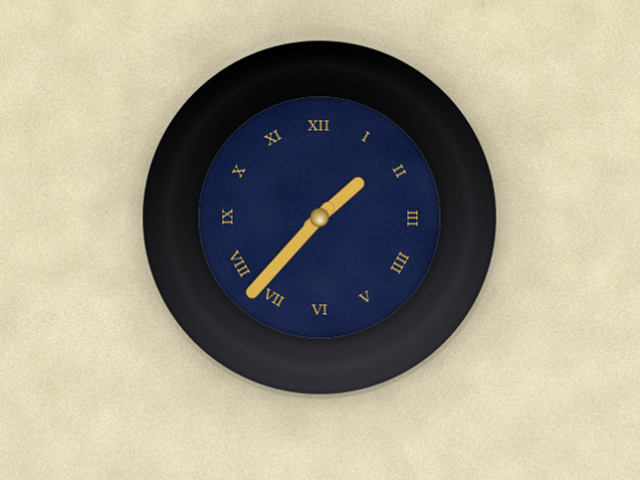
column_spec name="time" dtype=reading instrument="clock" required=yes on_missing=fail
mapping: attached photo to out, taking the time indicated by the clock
1:37
